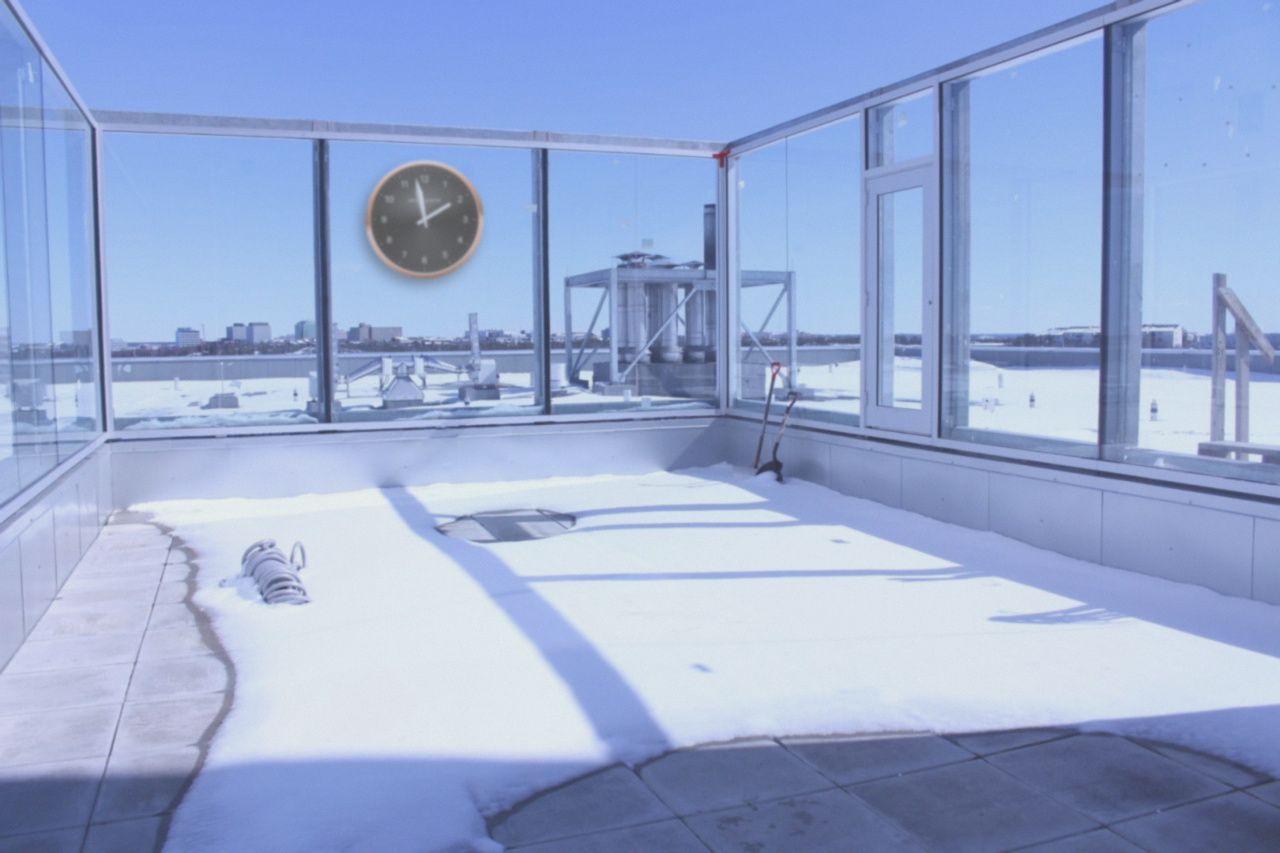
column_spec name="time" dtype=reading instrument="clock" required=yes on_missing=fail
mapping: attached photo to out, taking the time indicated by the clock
1:58
